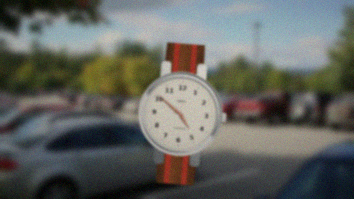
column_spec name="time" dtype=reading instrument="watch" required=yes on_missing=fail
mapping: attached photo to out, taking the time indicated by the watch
4:51
